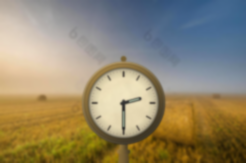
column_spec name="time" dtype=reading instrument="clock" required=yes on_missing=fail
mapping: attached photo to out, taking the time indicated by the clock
2:30
